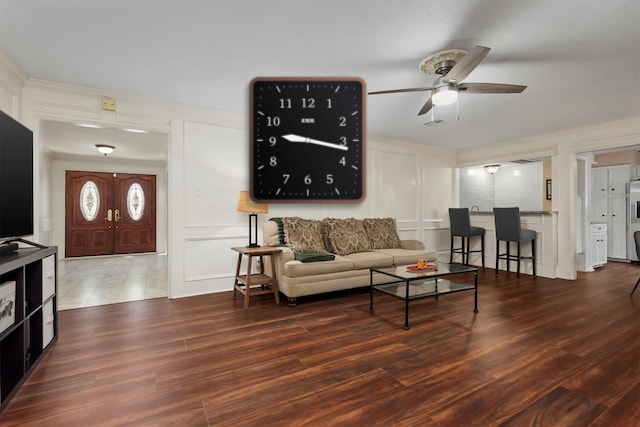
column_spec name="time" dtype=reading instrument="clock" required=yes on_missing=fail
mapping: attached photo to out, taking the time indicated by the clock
9:17
